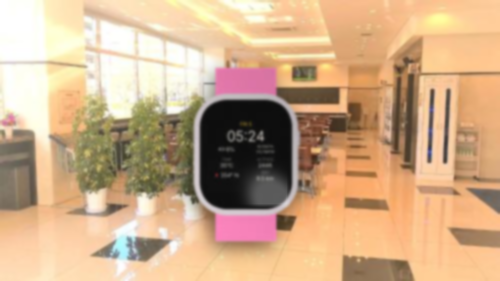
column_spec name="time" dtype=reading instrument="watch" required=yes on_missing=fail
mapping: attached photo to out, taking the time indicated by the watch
5:24
